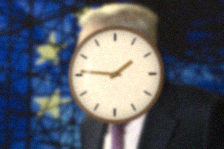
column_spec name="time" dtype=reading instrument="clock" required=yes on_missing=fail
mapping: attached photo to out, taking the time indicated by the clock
1:46
